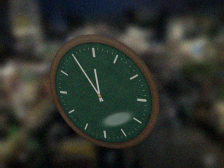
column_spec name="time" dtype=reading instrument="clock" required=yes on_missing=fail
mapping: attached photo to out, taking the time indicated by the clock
11:55
